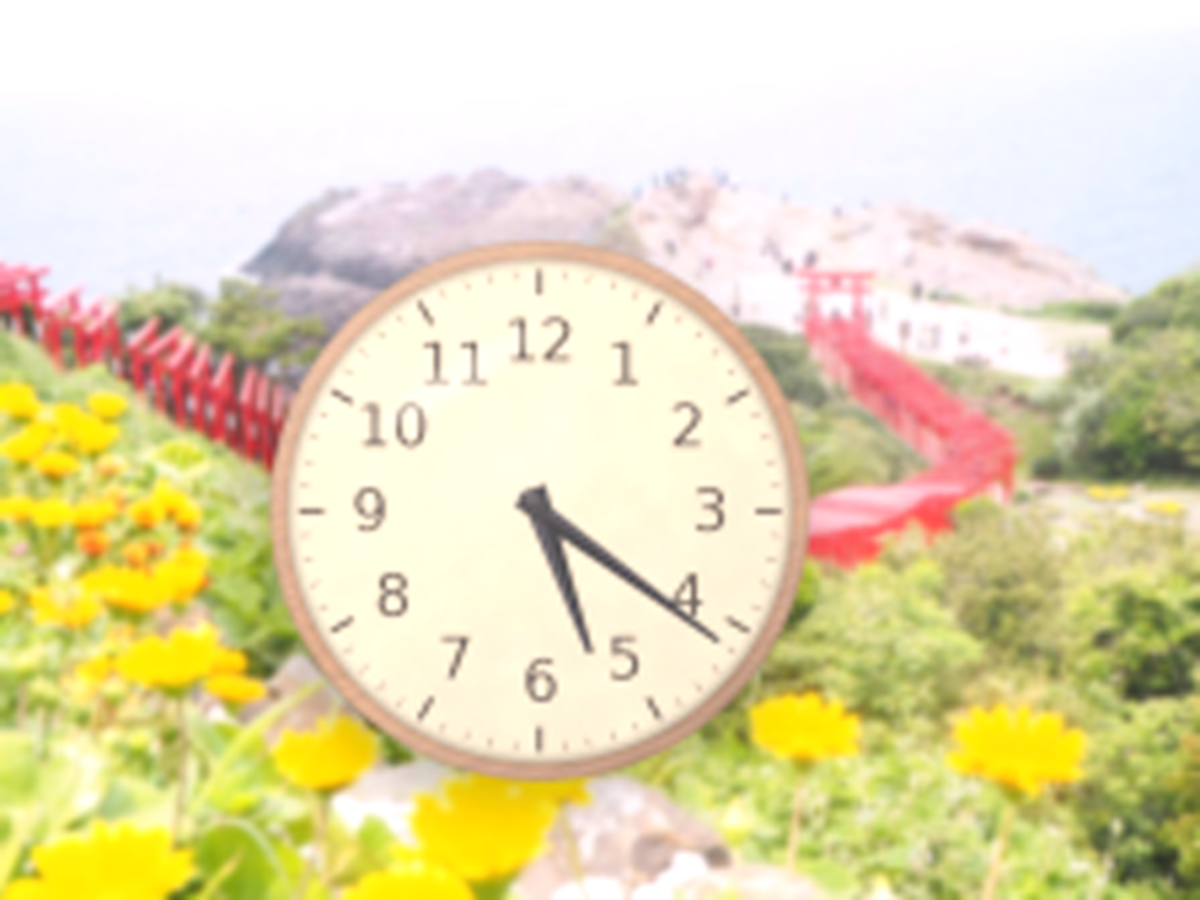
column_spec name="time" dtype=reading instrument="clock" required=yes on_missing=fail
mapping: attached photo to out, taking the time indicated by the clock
5:21
